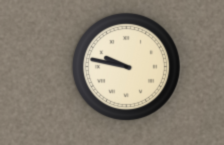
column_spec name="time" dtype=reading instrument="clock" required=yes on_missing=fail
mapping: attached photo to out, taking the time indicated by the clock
9:47
